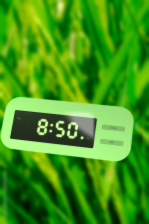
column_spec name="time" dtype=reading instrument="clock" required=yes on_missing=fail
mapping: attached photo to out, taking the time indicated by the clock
8:50
